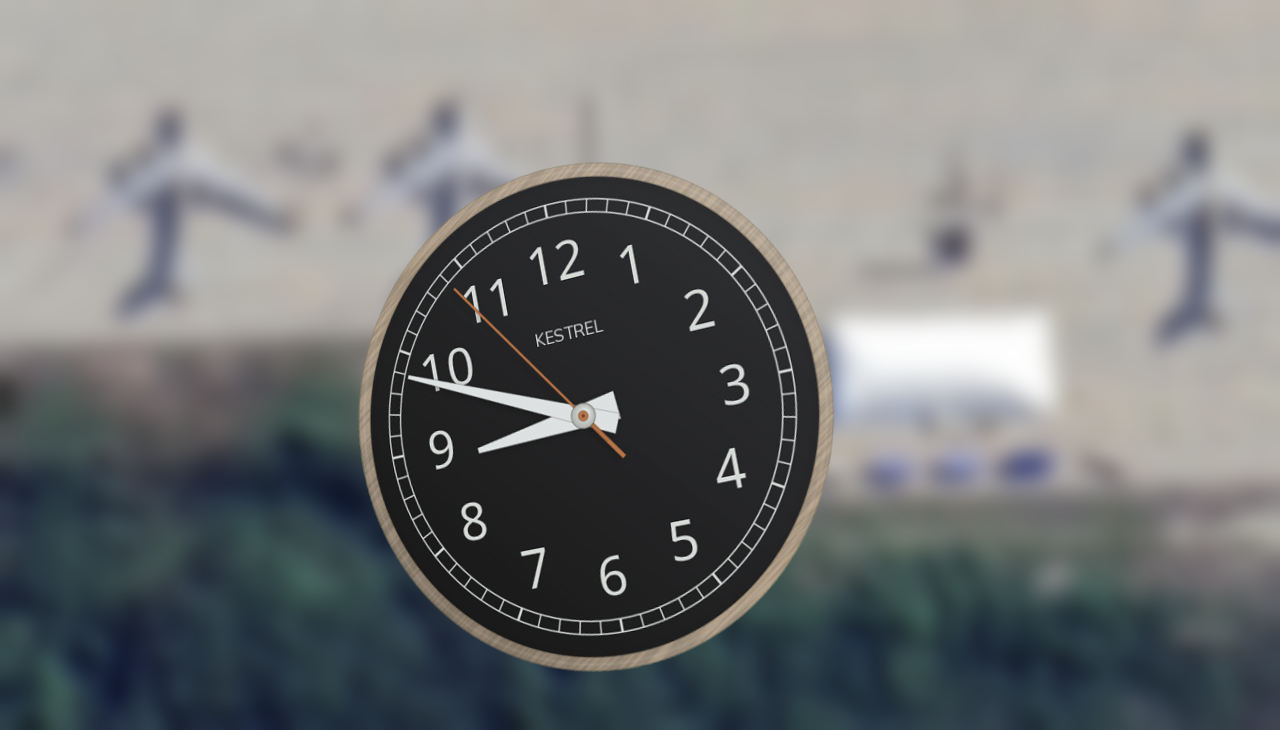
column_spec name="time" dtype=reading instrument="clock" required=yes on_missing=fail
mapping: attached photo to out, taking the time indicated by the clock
8:48:54
